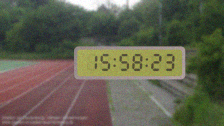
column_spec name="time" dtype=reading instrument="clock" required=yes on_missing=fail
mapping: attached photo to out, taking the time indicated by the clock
15:58:23
